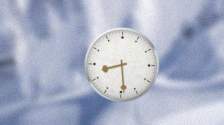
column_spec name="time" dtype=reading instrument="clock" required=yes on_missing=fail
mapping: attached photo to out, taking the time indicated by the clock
8:29
